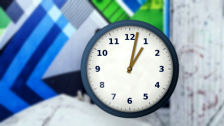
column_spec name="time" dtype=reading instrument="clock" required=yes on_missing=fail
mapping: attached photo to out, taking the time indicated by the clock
1:02
